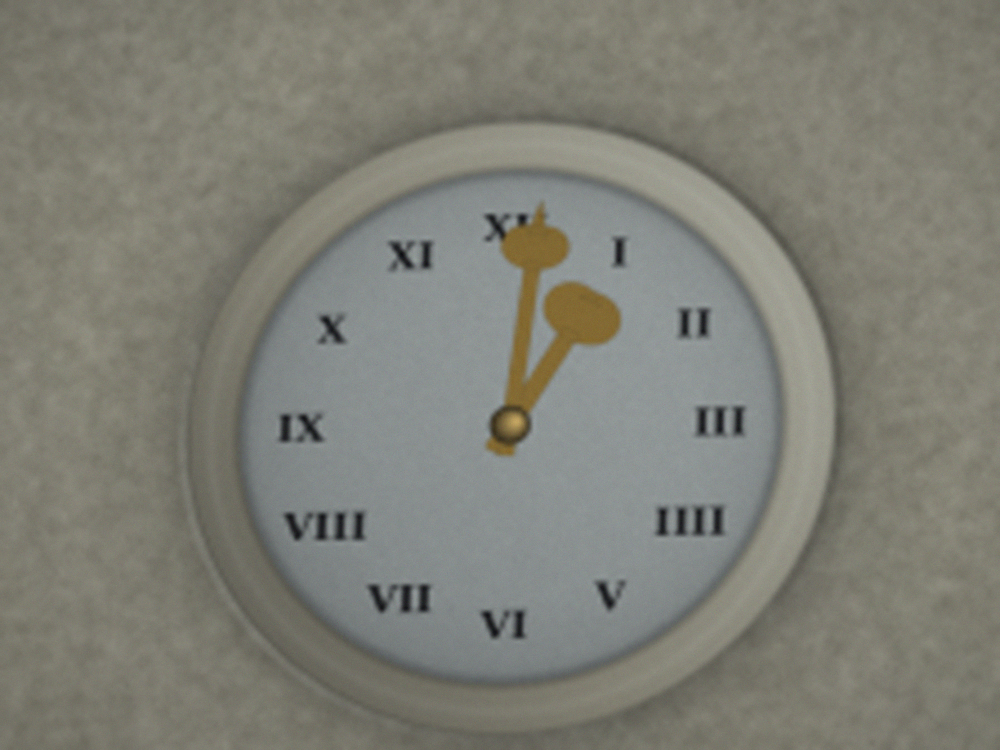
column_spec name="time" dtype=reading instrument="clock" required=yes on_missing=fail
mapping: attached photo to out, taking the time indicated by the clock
1:01
